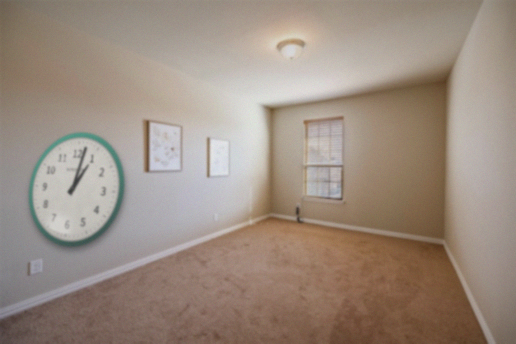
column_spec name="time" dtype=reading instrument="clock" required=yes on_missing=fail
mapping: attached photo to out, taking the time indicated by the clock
1:02
